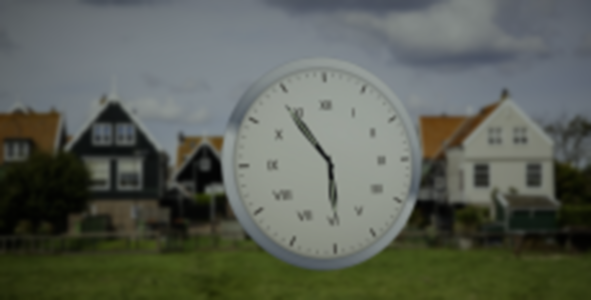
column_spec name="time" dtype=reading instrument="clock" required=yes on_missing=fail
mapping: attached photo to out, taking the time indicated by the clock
5:54
